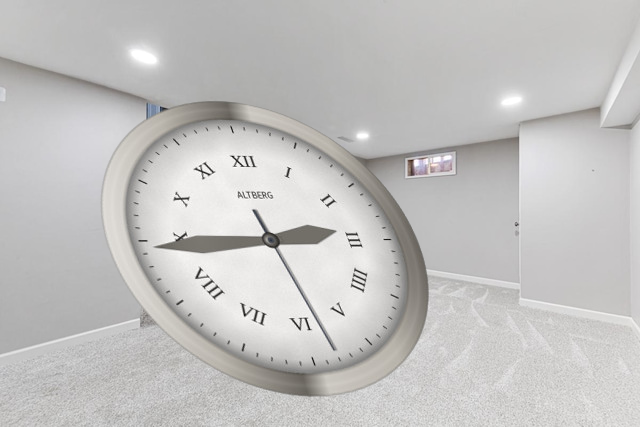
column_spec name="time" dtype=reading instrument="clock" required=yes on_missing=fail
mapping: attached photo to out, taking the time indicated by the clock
2:44:28
